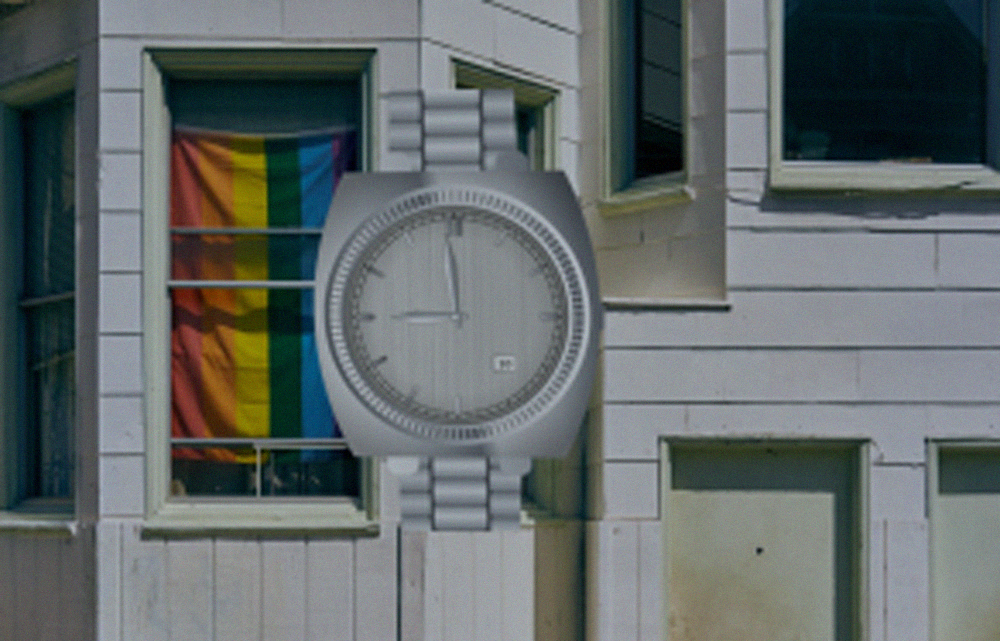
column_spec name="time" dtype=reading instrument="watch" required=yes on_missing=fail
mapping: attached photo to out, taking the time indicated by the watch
8:59
